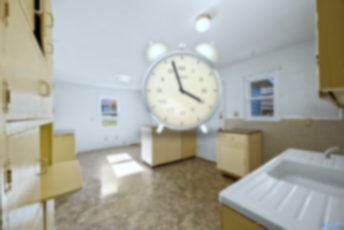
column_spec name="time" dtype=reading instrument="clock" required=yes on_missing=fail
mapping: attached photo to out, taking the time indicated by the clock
3:57
